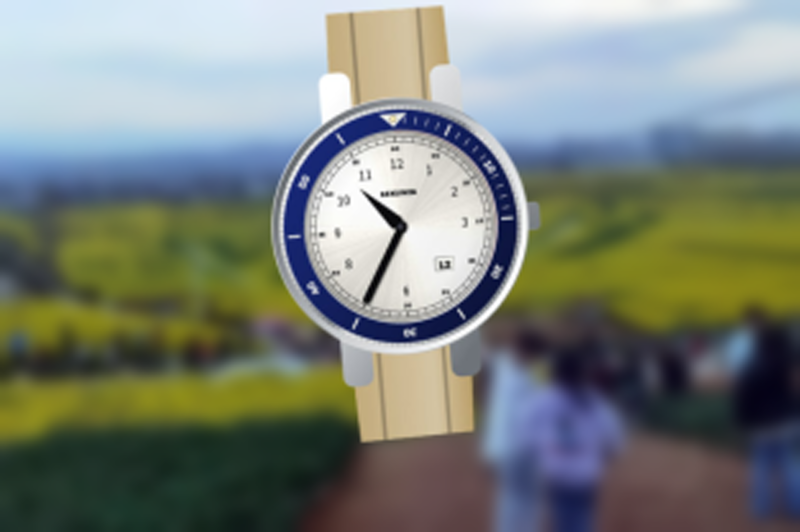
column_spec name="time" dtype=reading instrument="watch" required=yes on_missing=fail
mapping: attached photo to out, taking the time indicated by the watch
10:35
